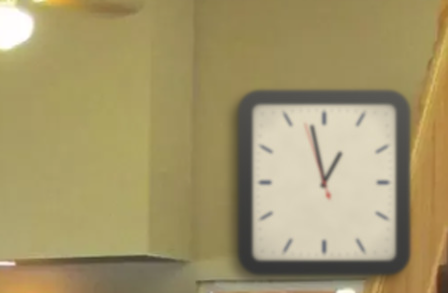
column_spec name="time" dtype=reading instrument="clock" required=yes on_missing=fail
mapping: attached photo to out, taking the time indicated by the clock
12:57:57
